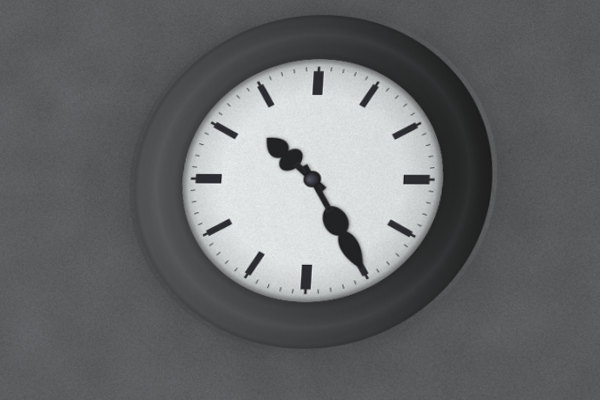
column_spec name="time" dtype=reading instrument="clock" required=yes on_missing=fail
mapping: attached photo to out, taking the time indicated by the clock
10:25
